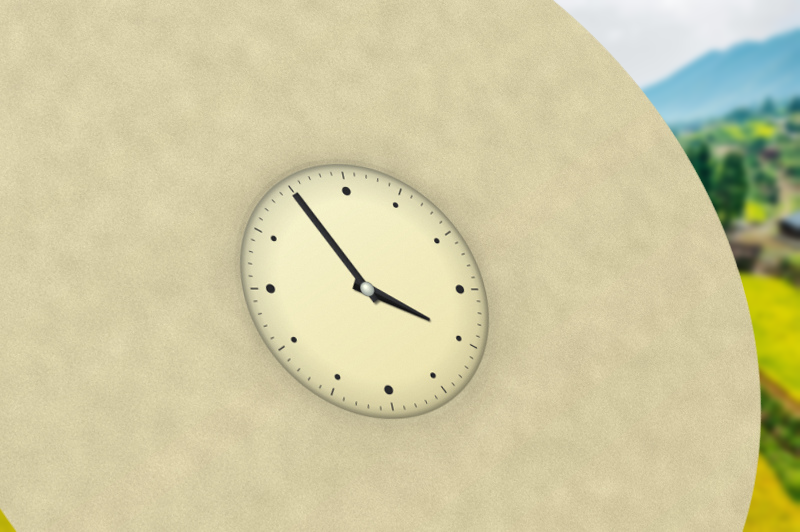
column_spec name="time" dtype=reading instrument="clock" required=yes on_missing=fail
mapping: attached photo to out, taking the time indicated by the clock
3:55
